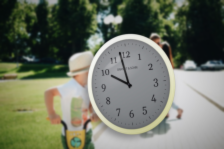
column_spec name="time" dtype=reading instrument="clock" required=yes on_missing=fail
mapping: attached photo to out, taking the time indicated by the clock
9:58
